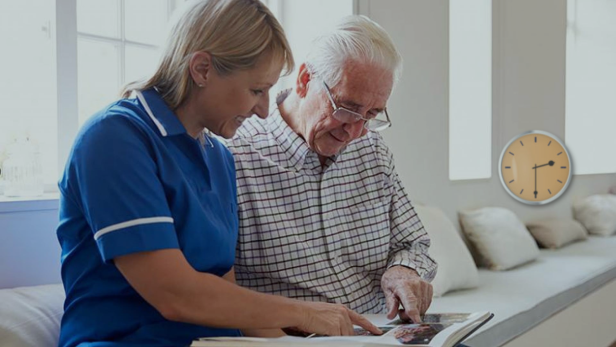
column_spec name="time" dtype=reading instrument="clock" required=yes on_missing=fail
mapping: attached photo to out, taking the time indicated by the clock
2:30
